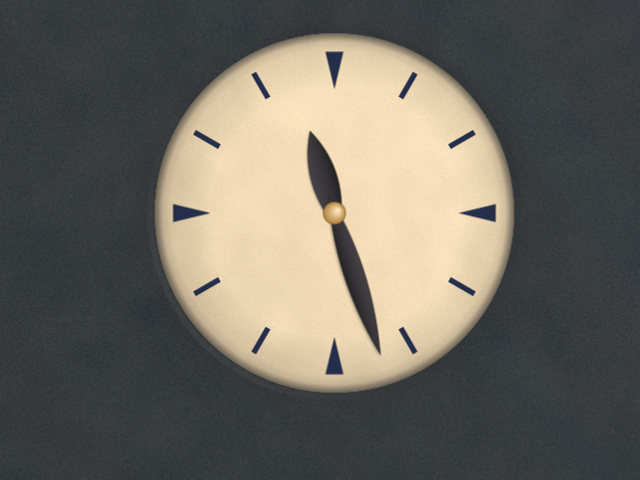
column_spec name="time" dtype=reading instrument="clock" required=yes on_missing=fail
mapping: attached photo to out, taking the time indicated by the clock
11:27
